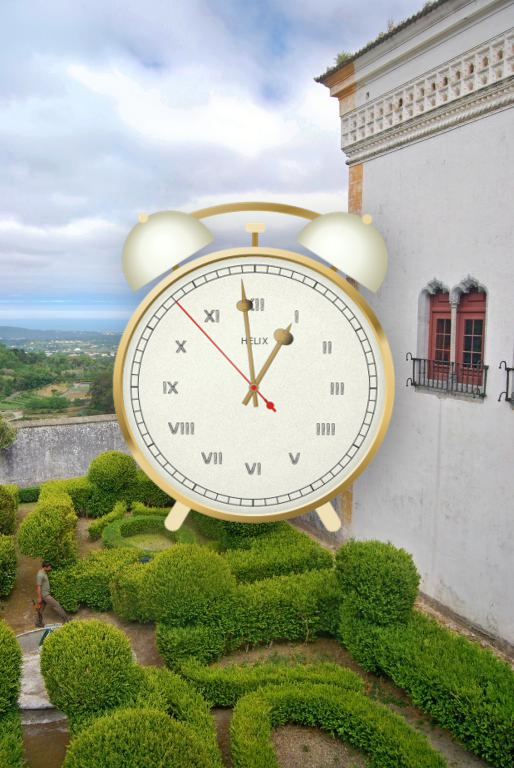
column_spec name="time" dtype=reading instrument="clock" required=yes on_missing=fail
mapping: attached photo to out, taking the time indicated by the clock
12:58:53
